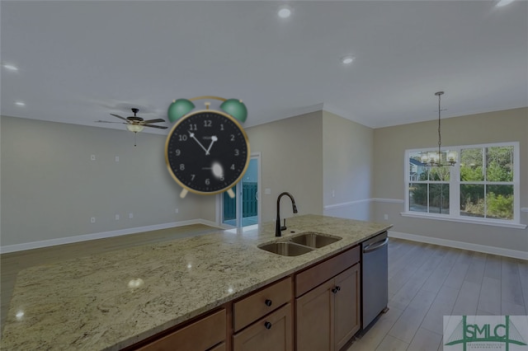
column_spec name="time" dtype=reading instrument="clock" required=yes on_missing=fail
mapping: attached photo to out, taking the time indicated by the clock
12:53
